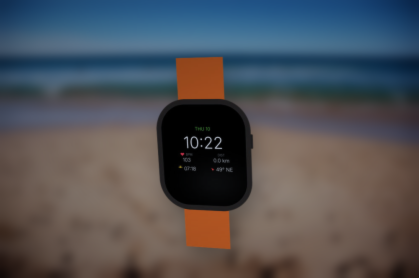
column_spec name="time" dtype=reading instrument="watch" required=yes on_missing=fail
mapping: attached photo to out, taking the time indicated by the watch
10:22
